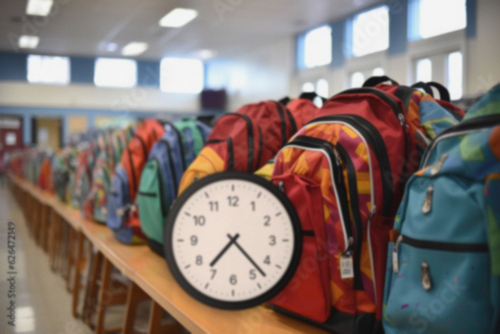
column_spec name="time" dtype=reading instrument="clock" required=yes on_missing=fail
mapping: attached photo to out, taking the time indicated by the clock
7:23
